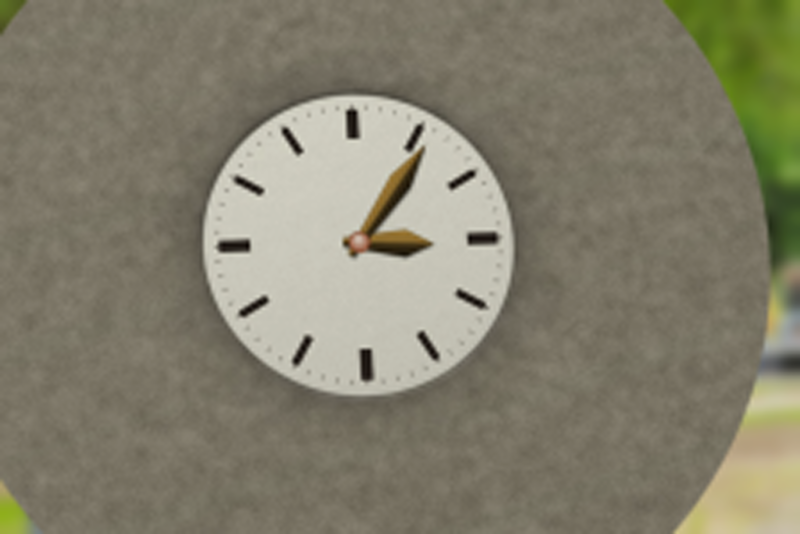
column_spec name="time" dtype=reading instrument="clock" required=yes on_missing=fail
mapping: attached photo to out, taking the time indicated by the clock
3:06
